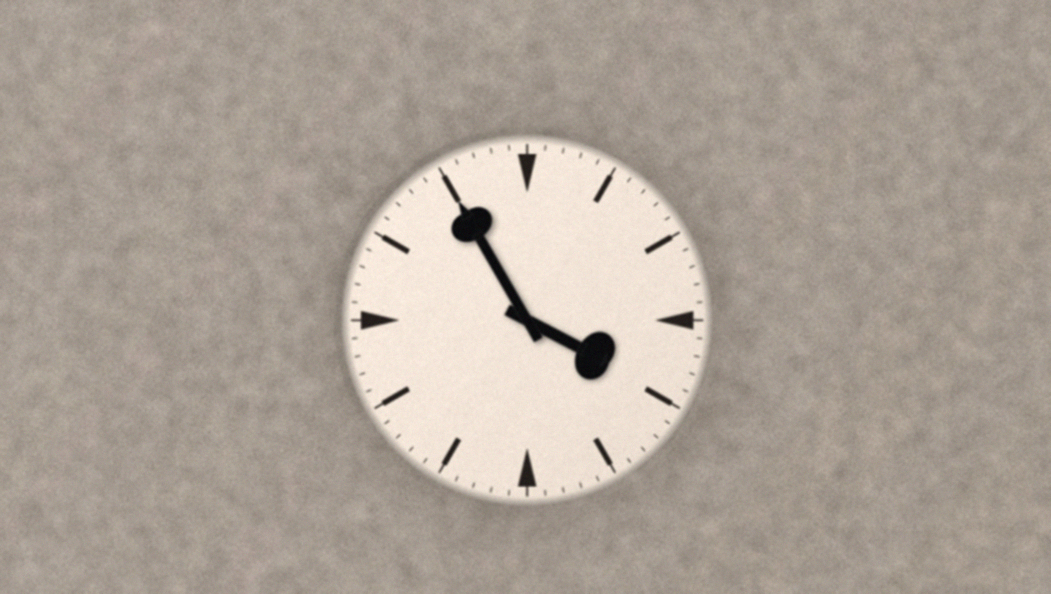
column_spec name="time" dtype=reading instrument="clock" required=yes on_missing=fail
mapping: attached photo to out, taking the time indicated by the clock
3:55
